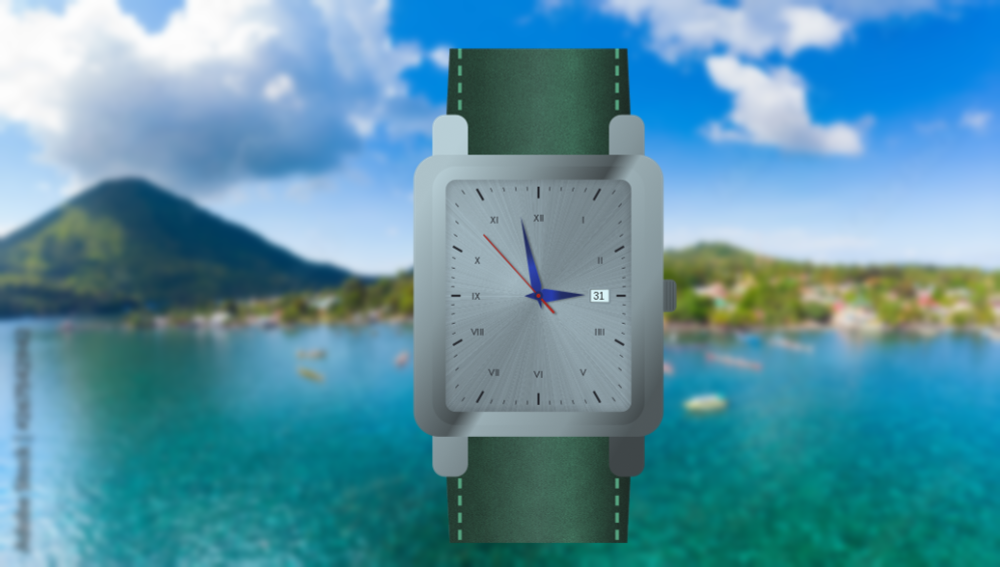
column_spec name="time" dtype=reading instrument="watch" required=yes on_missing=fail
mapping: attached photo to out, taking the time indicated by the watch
2:57:53
